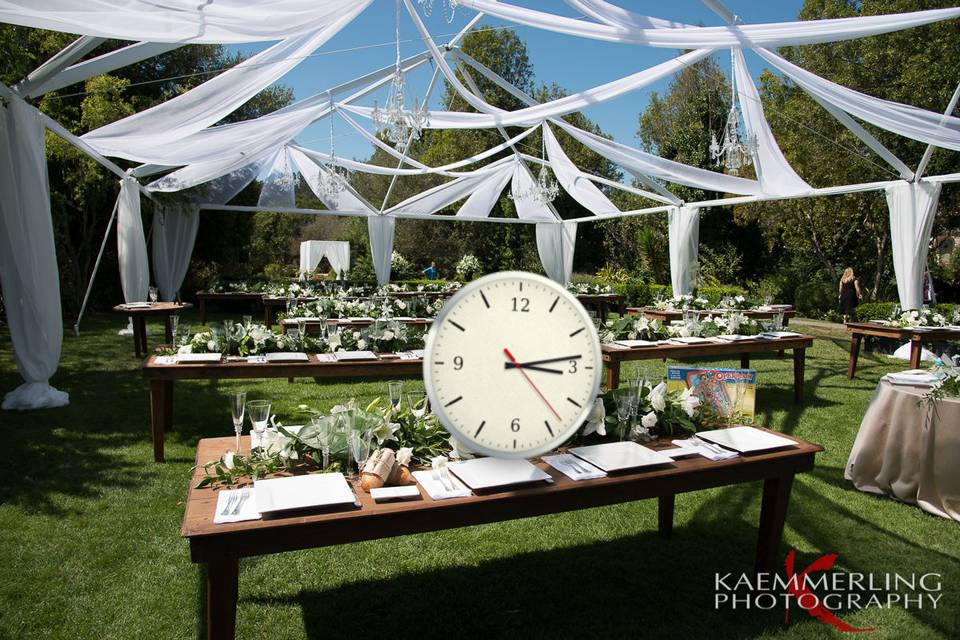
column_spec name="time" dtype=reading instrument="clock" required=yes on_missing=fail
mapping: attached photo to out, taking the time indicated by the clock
3:13:23
